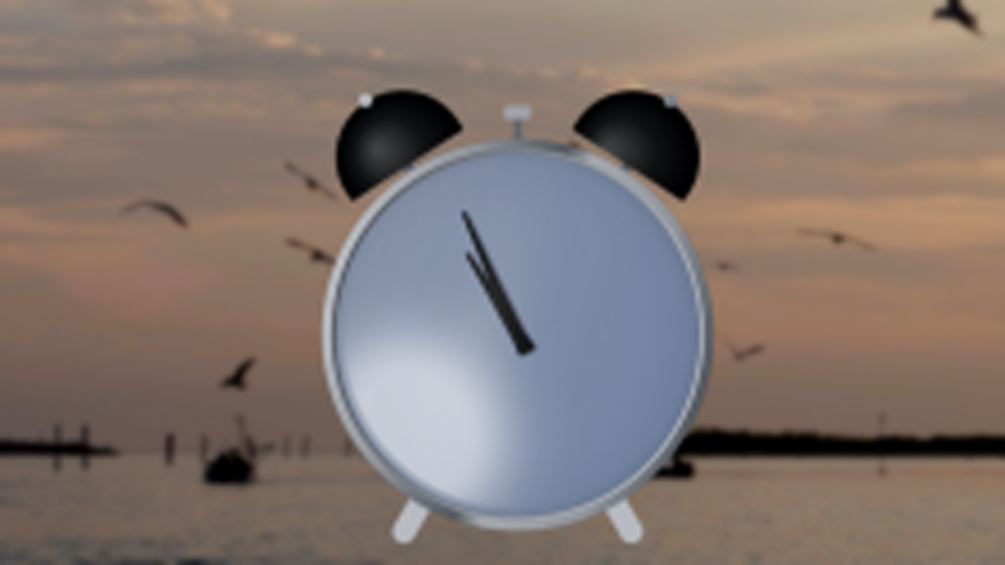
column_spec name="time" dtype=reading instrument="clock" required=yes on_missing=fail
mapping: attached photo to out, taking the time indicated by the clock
10:56
